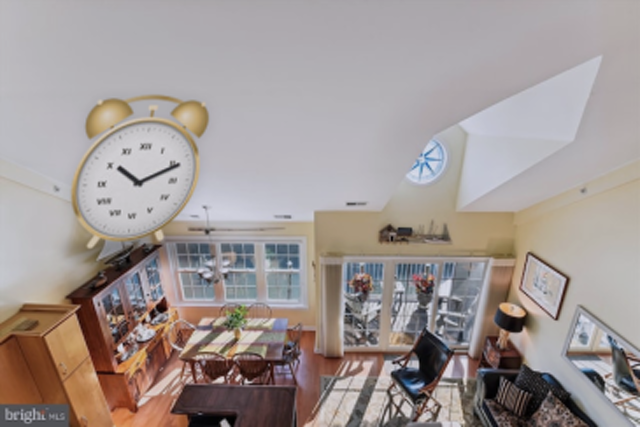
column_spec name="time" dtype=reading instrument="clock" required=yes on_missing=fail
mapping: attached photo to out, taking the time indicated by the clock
10:11
